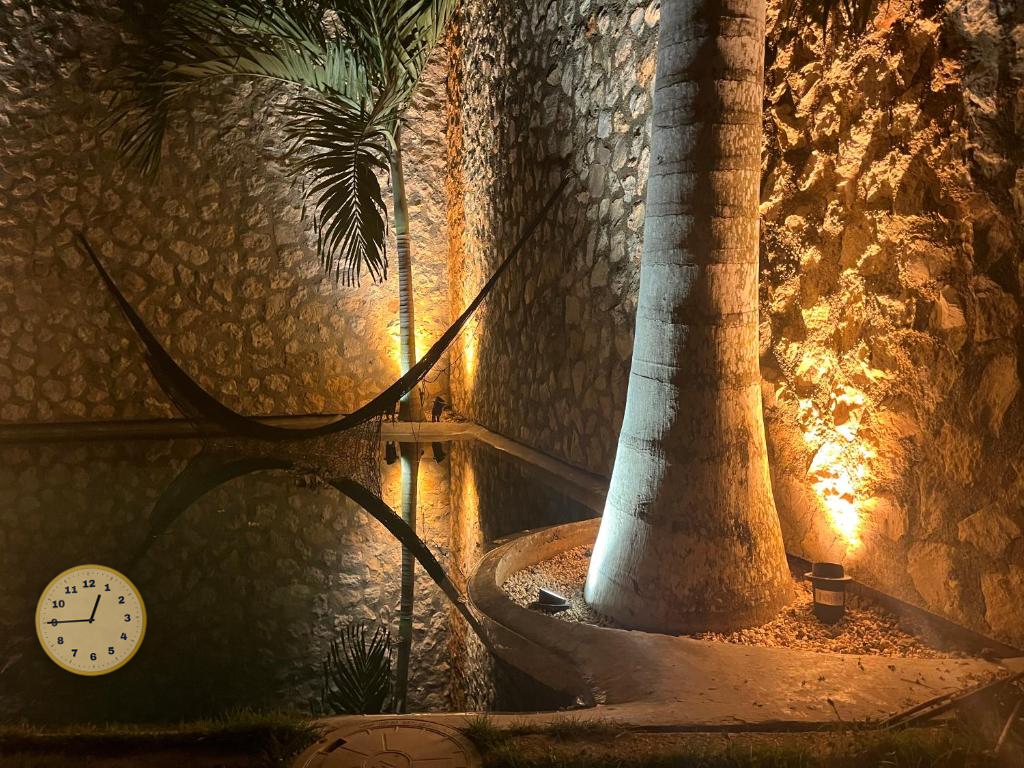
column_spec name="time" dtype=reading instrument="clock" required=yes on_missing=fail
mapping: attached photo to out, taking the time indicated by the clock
12:45
